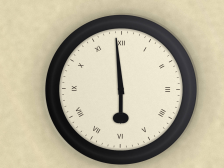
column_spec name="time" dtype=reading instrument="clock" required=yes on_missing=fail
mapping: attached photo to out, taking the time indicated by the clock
5:59
